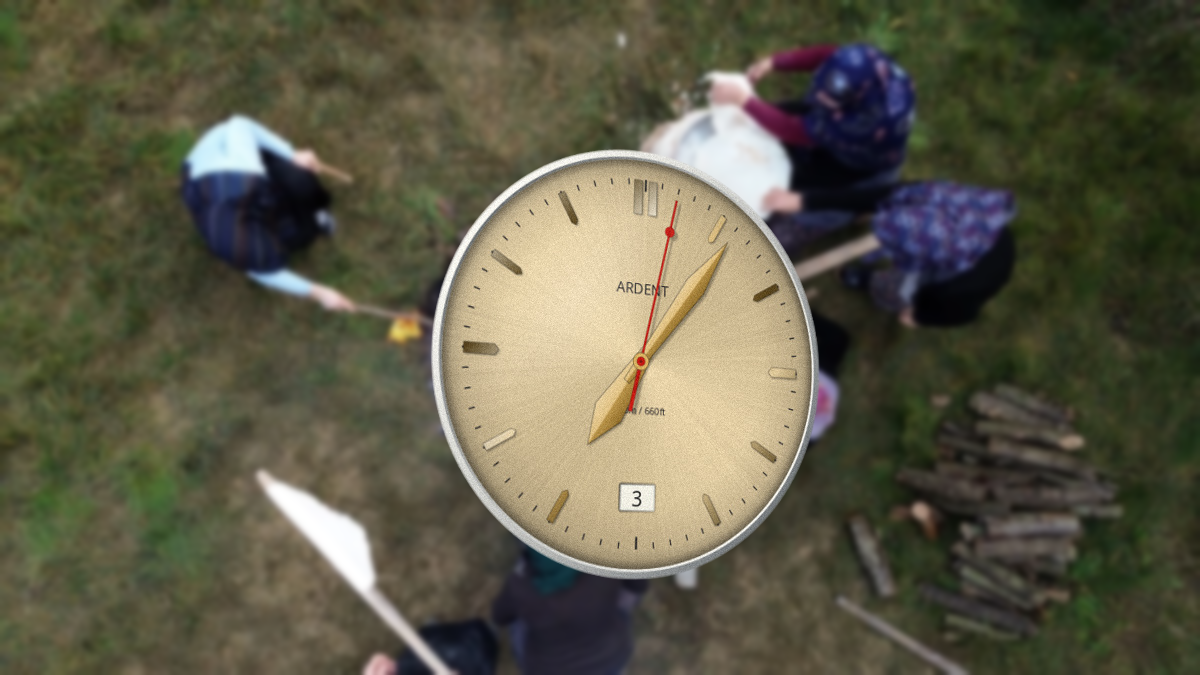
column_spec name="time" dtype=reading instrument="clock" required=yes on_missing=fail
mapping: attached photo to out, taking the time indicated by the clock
7:06:02
